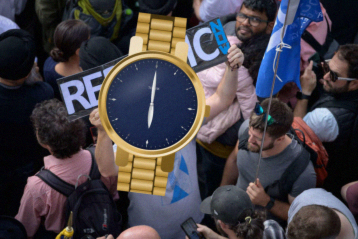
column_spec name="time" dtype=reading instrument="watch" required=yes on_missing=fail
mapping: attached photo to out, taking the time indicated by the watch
6:00
